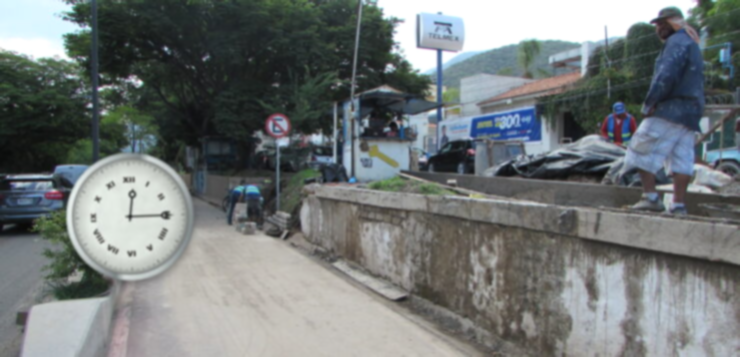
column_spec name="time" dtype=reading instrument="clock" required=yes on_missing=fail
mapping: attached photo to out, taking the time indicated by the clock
12:15
